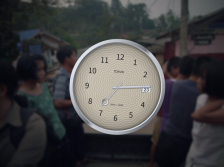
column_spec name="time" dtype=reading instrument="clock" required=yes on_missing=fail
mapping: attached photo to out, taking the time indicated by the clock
7:14
